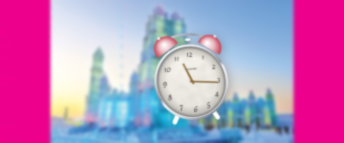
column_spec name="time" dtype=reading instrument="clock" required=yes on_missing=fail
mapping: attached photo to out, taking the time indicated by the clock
11:16
